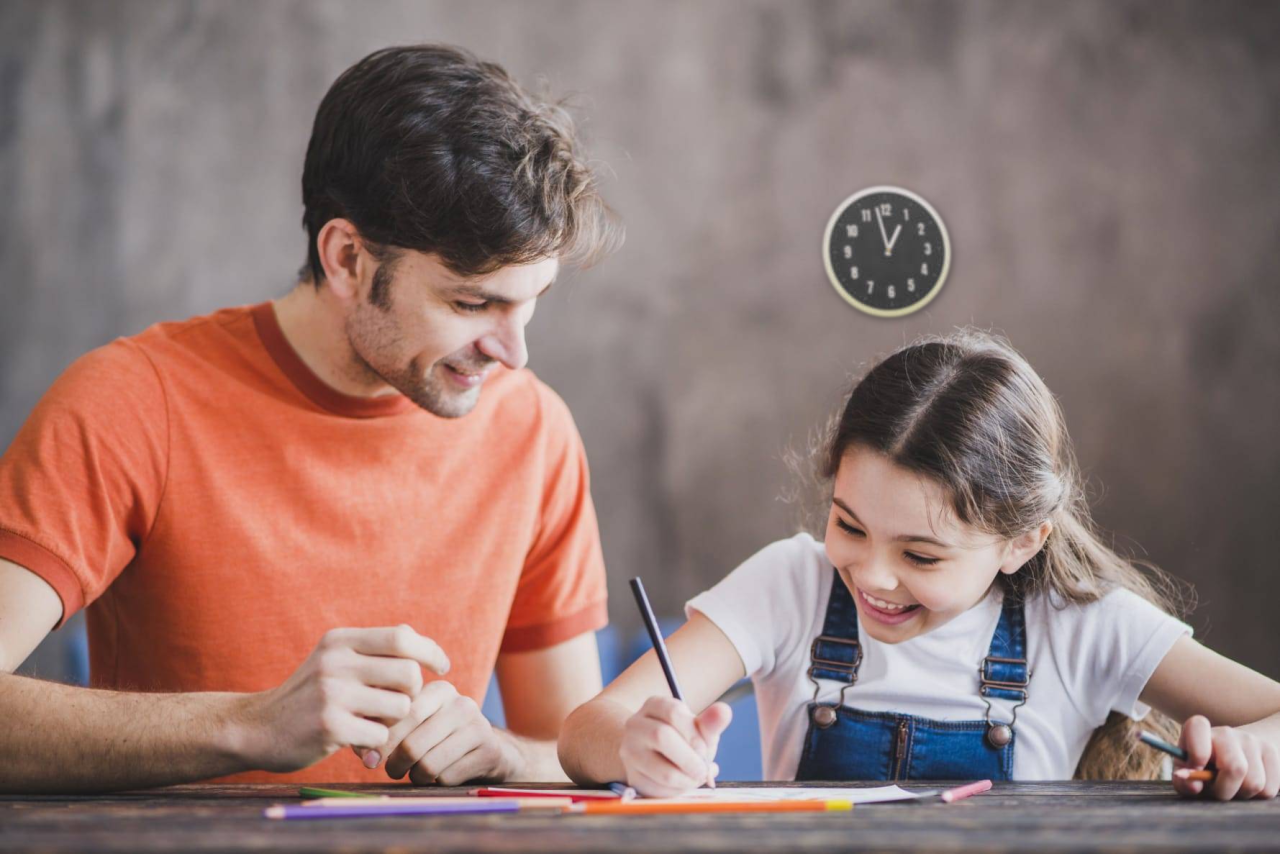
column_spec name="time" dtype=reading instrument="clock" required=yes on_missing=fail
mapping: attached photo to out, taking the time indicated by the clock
12:58
